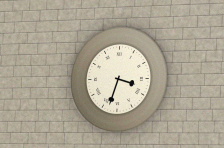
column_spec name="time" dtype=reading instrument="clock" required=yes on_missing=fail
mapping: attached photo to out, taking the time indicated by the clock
3:33
